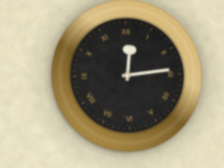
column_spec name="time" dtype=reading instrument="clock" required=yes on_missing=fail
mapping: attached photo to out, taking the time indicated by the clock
12:14
